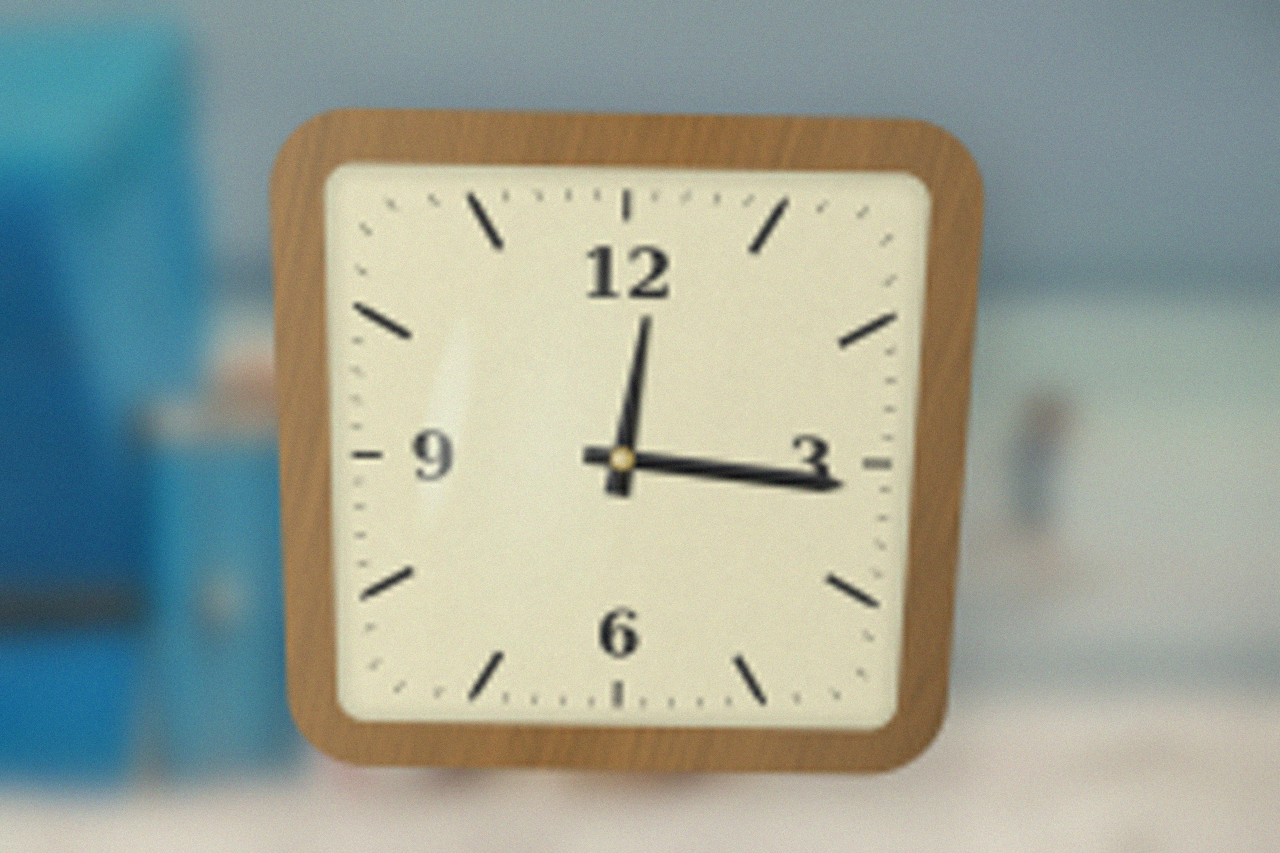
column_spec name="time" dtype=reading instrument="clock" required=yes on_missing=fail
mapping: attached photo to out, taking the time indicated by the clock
12:16
